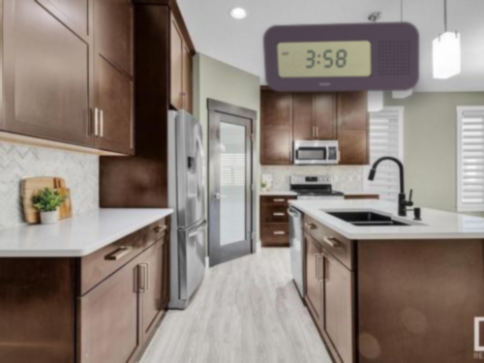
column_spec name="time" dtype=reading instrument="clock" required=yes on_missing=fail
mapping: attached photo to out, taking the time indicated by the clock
3:58
